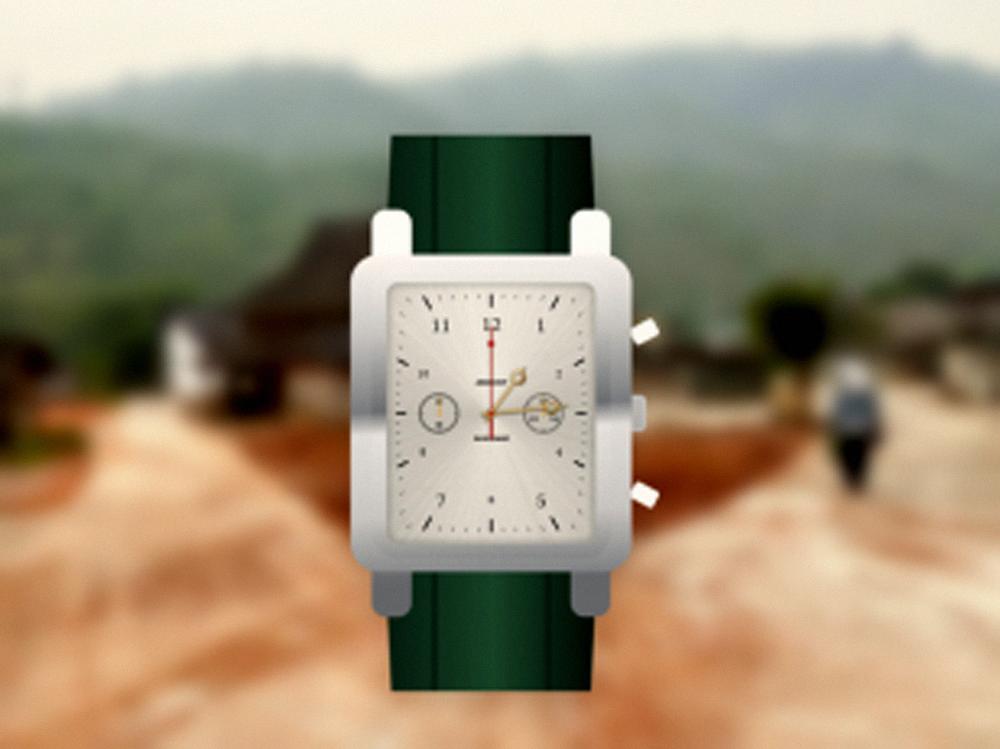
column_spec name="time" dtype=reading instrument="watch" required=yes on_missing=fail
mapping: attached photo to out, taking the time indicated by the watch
1:14
